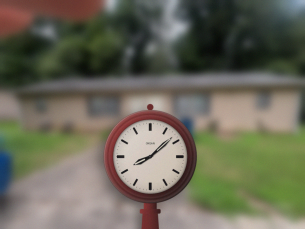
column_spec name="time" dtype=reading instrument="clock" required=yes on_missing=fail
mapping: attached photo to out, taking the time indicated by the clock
8:08
